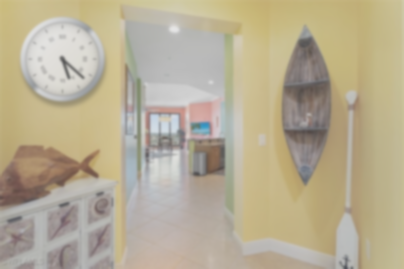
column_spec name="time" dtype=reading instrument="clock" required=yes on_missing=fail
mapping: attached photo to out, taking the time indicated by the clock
5:22
